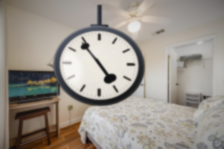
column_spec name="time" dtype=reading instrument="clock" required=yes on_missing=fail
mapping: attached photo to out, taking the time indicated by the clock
4:54
